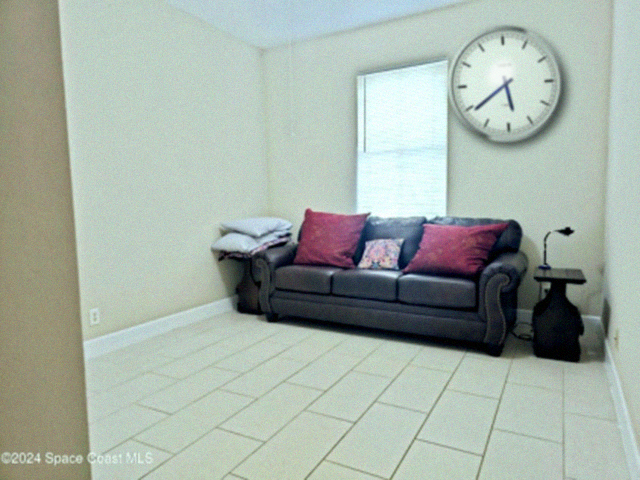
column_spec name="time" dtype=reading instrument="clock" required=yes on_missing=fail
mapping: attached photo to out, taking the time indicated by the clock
5:39
